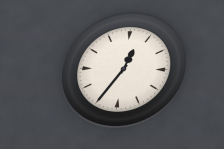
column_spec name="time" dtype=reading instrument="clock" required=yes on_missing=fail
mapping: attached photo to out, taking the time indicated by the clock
12:35
